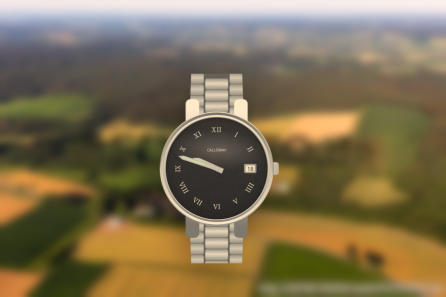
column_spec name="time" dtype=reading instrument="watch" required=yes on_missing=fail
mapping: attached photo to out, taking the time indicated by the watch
9:48
